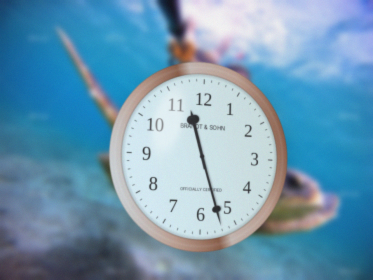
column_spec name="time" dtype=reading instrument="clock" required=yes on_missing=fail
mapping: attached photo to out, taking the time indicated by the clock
11:27
